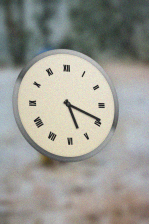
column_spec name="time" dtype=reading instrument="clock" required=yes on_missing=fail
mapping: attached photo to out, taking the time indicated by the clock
5:19
